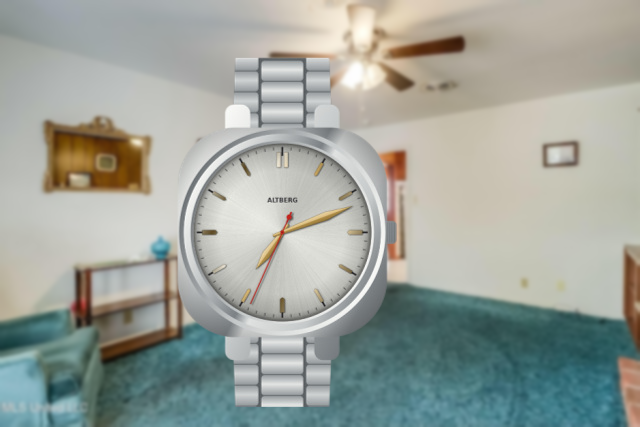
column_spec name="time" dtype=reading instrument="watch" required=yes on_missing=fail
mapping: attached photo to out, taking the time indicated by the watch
7:11:34
